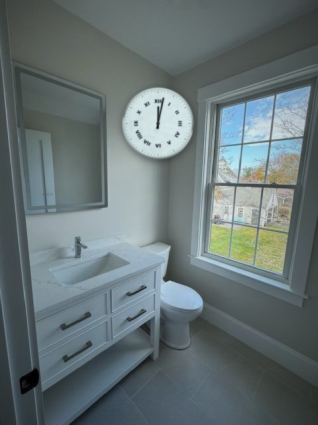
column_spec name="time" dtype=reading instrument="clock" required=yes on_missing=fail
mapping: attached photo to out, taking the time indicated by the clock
12:02
